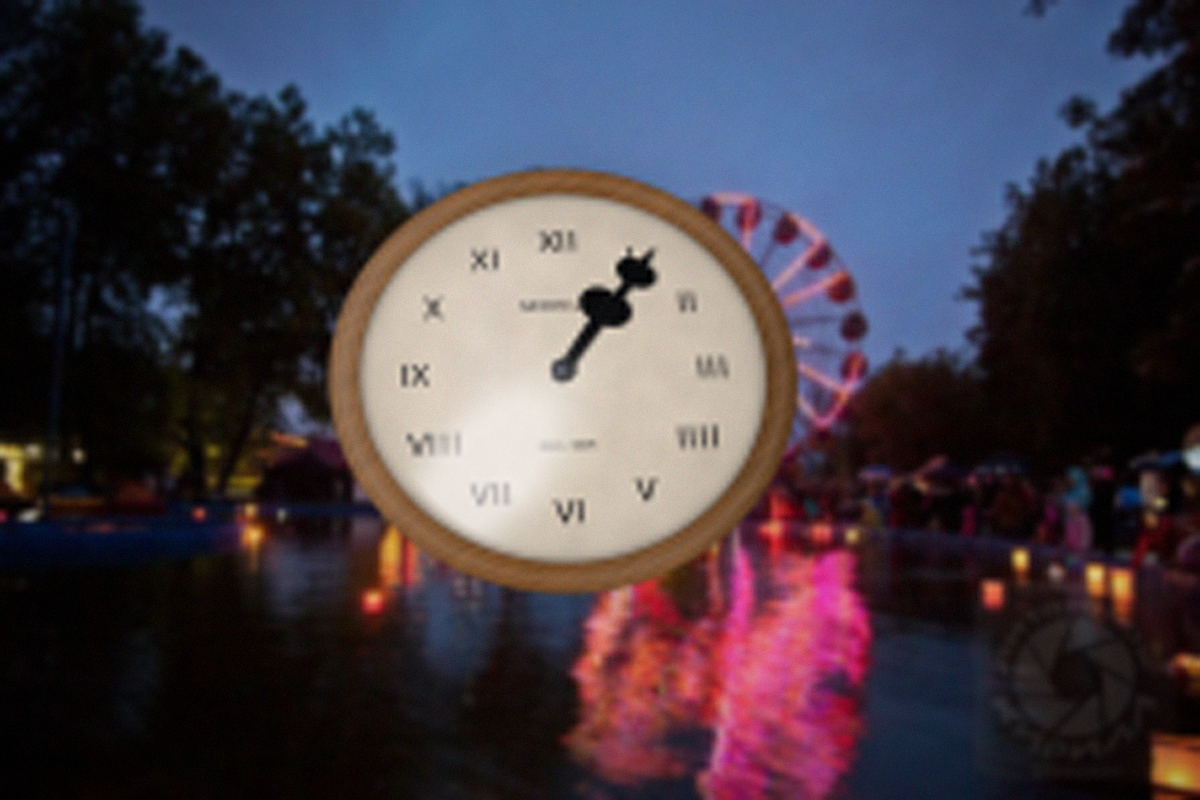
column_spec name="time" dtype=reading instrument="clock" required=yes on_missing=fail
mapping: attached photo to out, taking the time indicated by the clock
1:06
